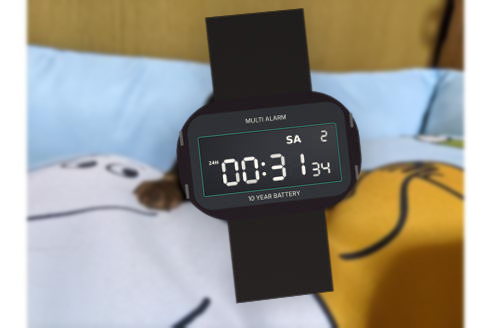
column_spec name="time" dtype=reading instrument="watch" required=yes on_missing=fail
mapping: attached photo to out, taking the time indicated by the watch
0:31:34
